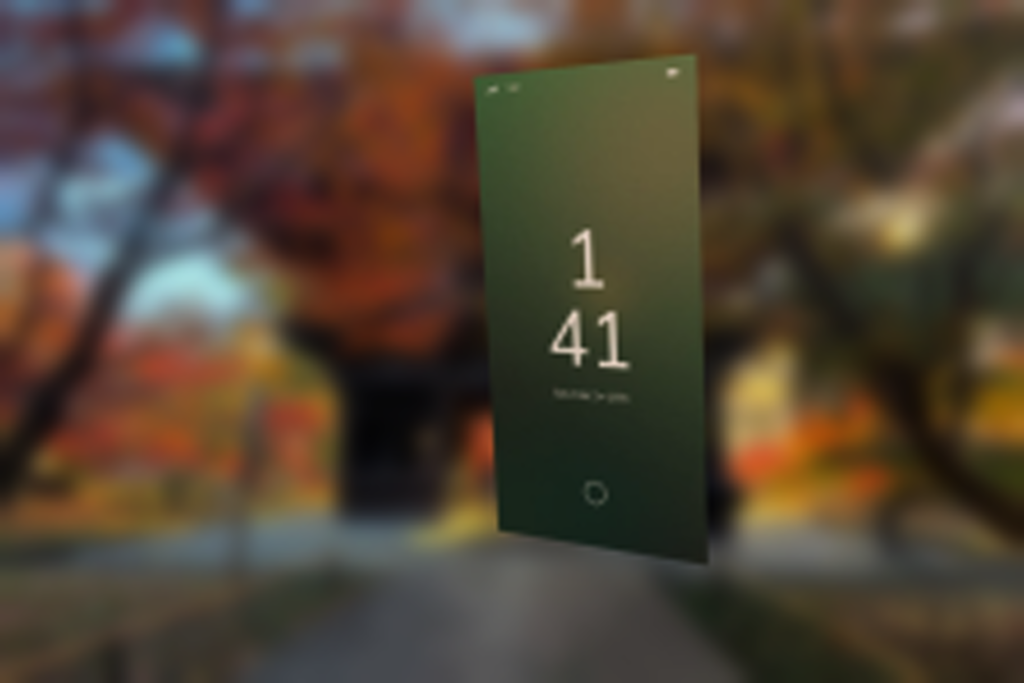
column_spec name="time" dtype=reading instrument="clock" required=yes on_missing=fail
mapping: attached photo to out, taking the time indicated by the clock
1:41
